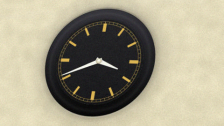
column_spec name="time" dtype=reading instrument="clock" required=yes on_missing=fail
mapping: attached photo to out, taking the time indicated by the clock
3:41
